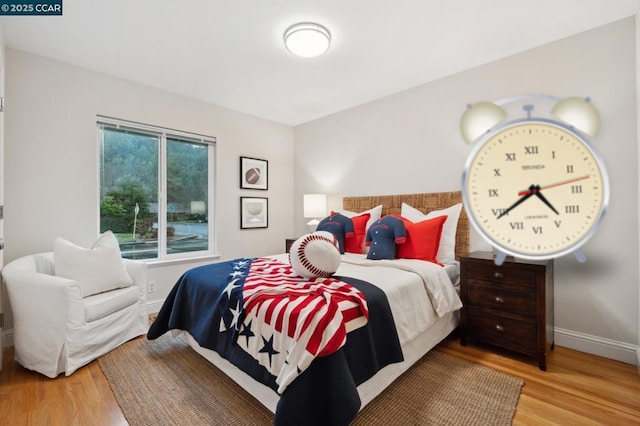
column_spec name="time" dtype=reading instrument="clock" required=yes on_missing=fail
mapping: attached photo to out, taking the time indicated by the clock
4:39:13
